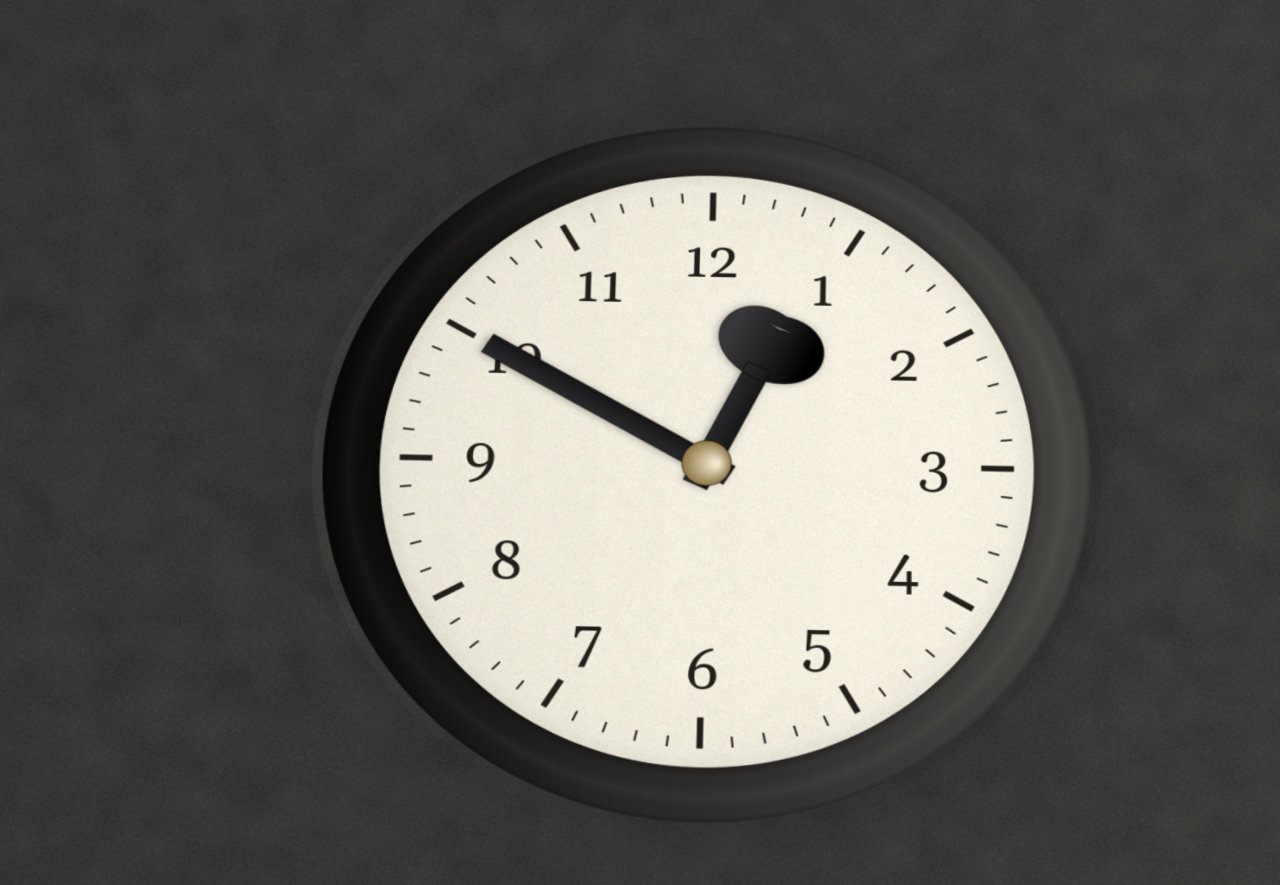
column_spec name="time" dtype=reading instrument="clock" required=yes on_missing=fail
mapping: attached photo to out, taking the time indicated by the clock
12:50
